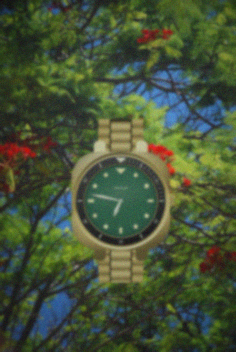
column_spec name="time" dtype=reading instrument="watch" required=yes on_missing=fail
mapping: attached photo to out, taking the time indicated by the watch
6:47
